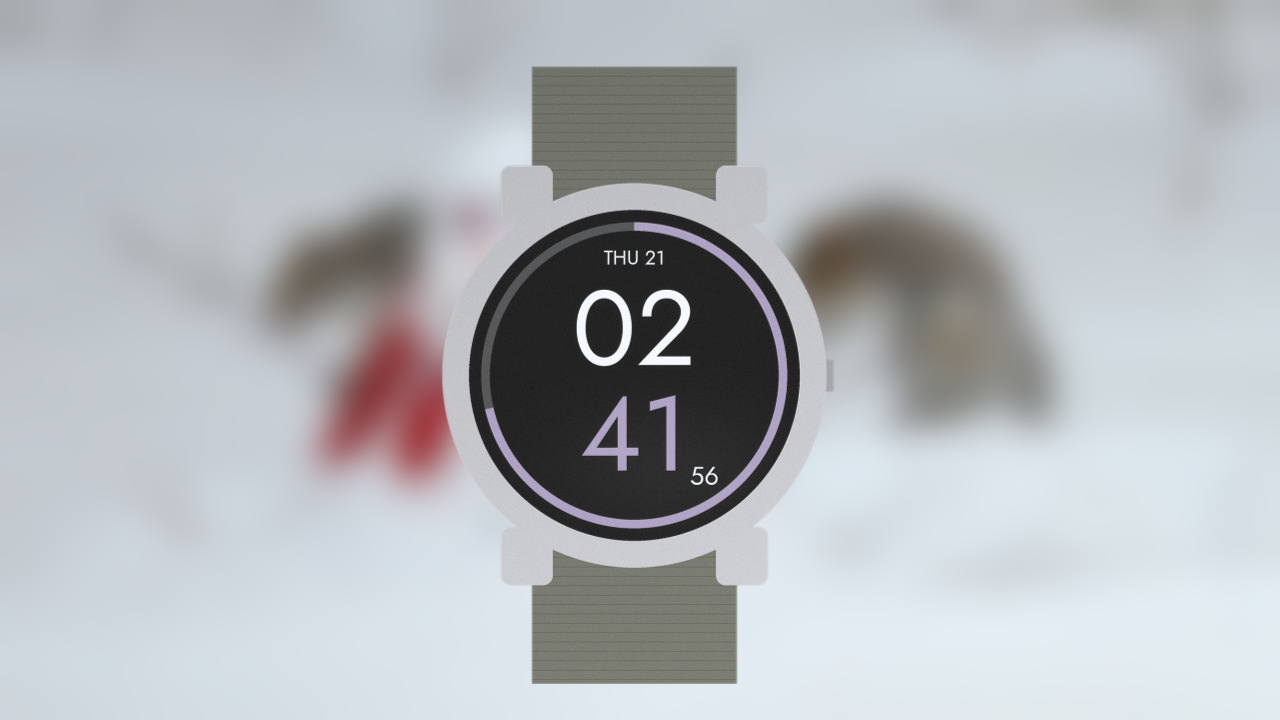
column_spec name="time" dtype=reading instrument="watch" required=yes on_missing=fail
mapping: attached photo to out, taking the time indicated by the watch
2:41:56
